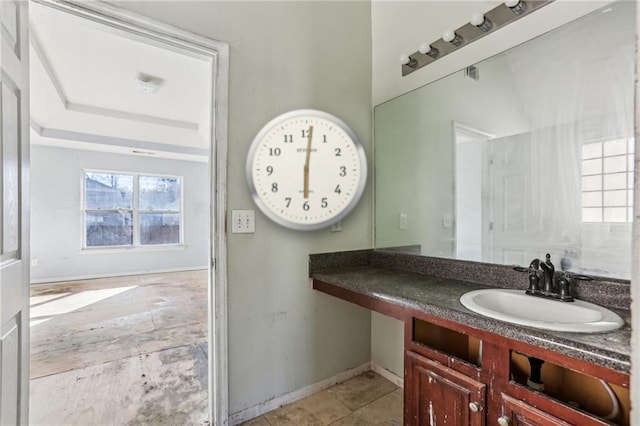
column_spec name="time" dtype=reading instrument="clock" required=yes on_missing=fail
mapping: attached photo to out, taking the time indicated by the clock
6:01
